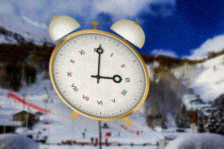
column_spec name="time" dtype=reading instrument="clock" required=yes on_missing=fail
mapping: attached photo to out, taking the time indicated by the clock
3:01
